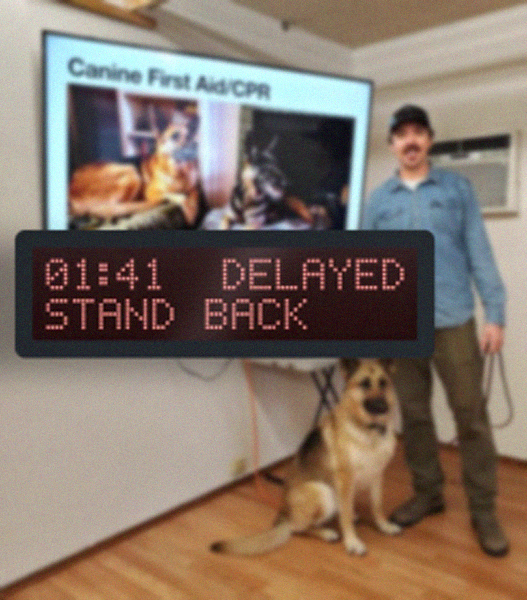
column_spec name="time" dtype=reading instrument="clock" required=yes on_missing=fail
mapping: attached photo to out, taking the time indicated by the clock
1:41
